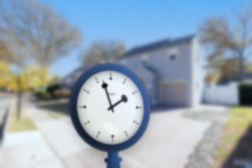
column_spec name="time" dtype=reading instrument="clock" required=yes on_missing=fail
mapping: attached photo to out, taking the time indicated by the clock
1:57
